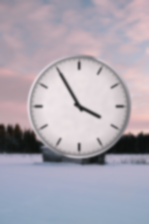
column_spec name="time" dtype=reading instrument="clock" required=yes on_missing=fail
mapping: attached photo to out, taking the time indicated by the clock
3:55
